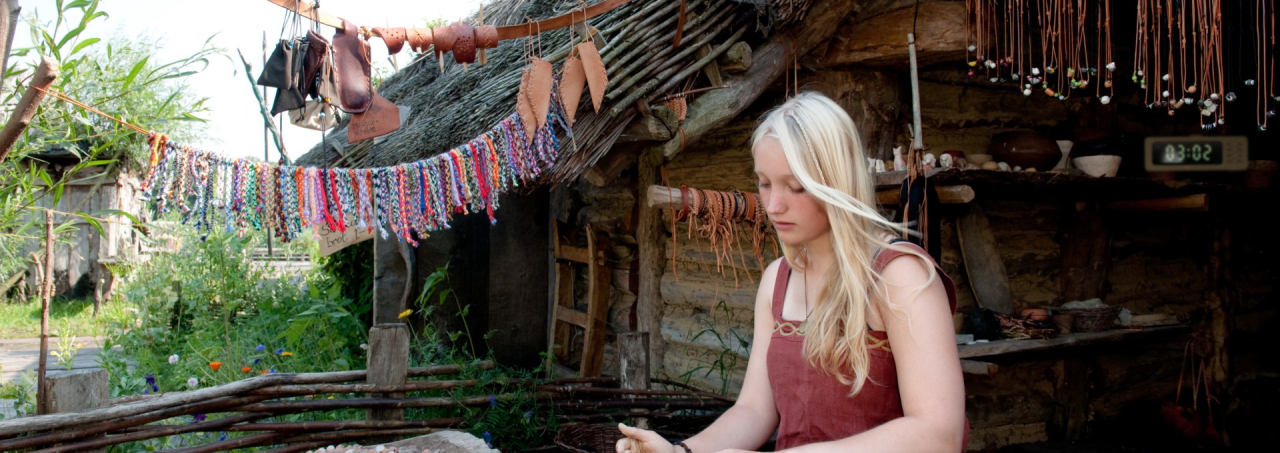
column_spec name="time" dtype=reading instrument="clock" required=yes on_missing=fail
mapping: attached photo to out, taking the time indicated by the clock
3:02
